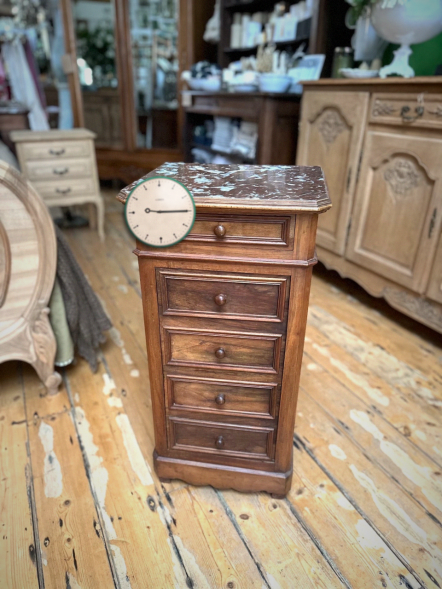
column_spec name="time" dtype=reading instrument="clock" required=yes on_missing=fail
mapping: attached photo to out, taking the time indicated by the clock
9:15
